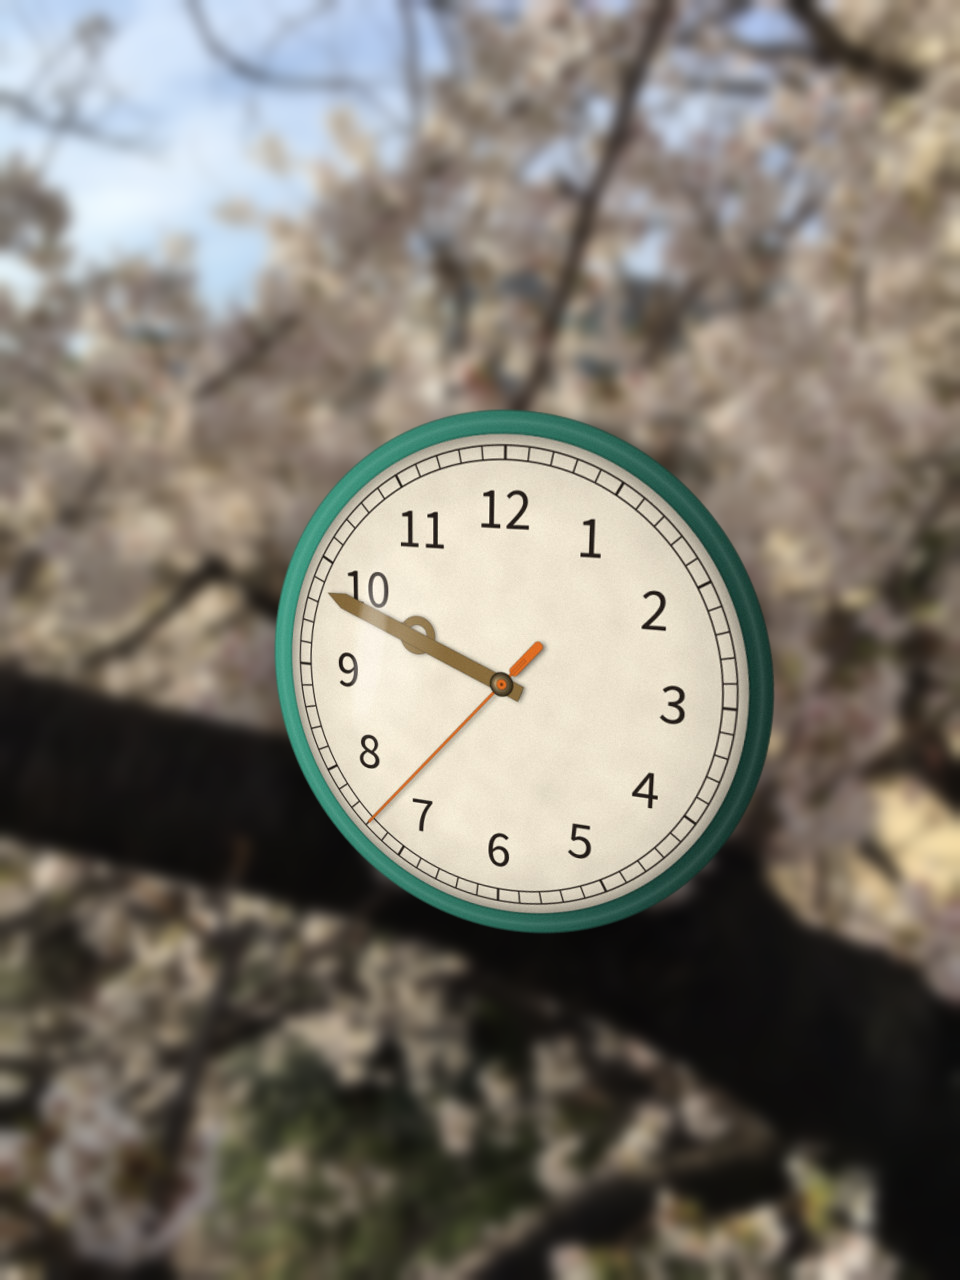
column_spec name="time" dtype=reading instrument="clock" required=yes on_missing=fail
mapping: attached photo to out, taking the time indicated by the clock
9:48:37
